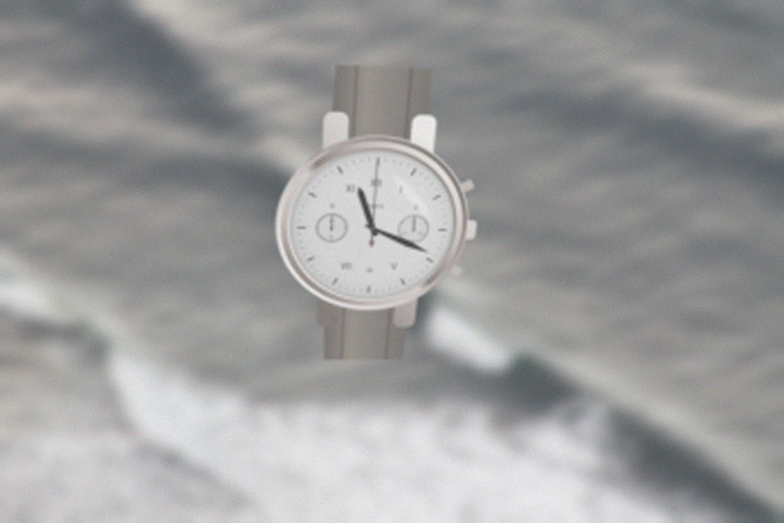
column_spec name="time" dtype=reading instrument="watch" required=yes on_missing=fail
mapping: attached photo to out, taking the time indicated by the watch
11:19
